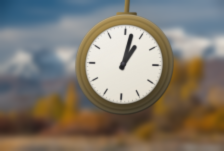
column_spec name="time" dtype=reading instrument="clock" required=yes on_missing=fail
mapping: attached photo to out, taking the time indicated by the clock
1:02
